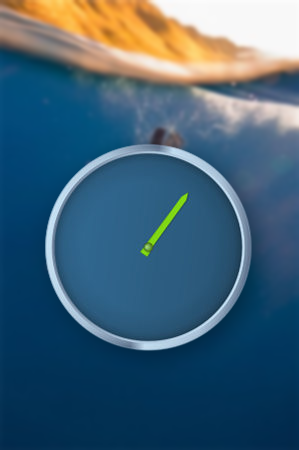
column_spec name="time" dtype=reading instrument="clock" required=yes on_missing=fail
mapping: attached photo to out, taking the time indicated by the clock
1:06
